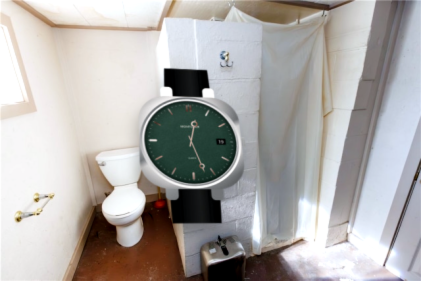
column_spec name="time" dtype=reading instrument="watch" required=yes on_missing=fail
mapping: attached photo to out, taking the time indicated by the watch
12:27
